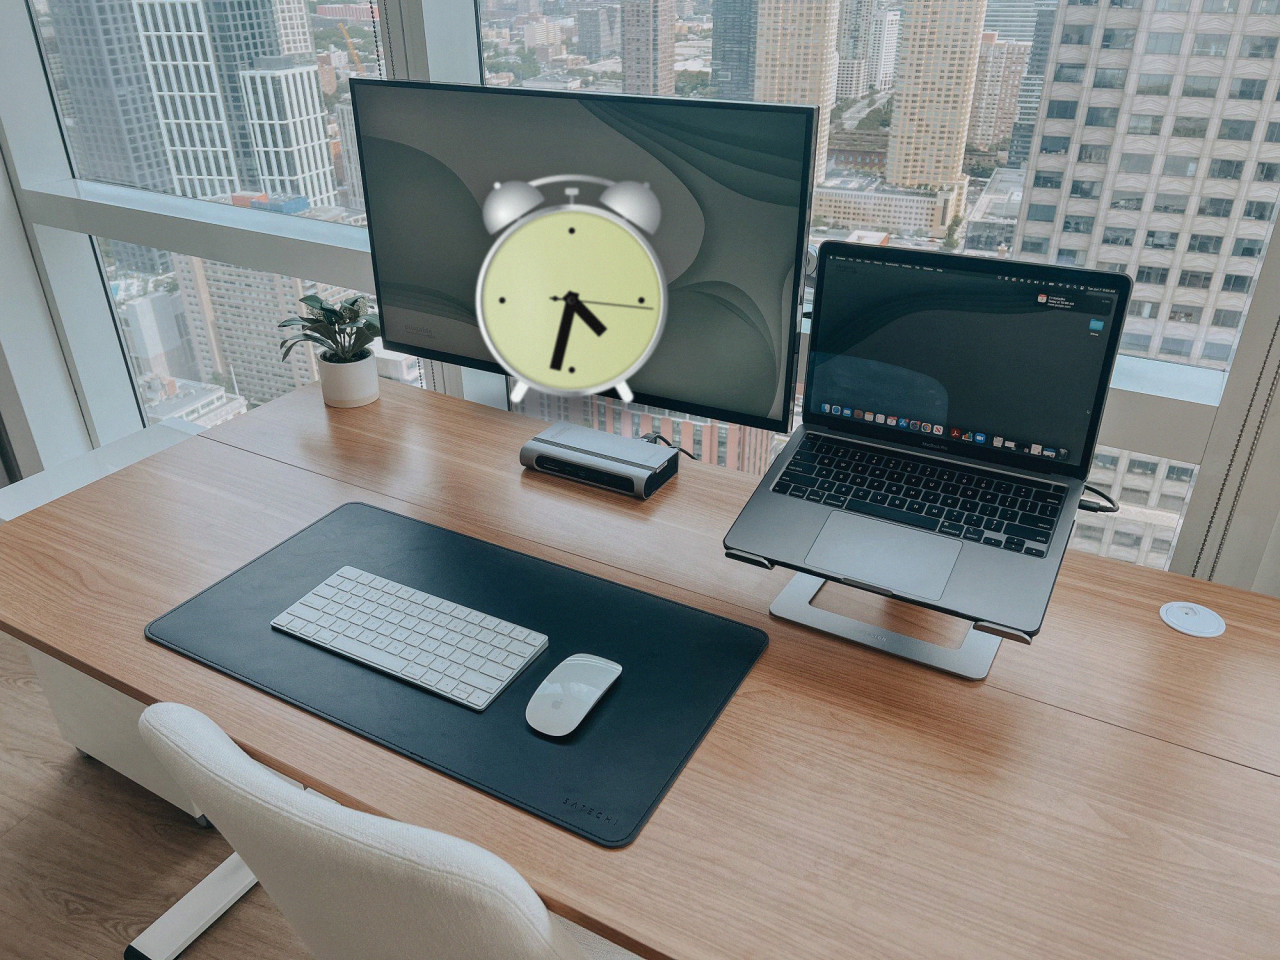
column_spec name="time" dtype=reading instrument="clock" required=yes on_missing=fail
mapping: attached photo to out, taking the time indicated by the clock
4:32:16
